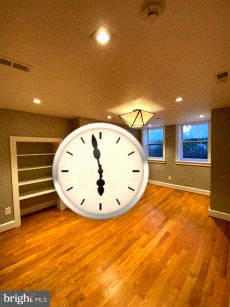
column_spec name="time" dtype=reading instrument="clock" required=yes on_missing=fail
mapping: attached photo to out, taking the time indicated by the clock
5:58
